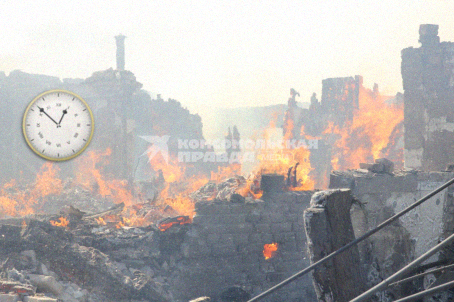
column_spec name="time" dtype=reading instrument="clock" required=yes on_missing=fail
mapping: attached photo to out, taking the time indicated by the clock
12:52
